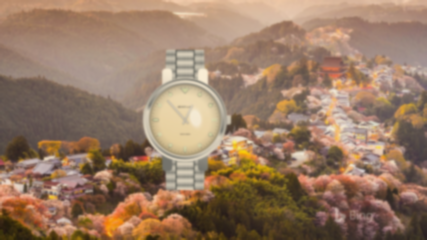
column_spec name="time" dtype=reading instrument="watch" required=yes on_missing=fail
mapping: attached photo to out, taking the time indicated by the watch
12:53
